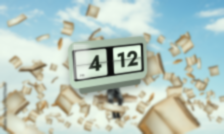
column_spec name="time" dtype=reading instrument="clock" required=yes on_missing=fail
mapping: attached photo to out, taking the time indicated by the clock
4:12
